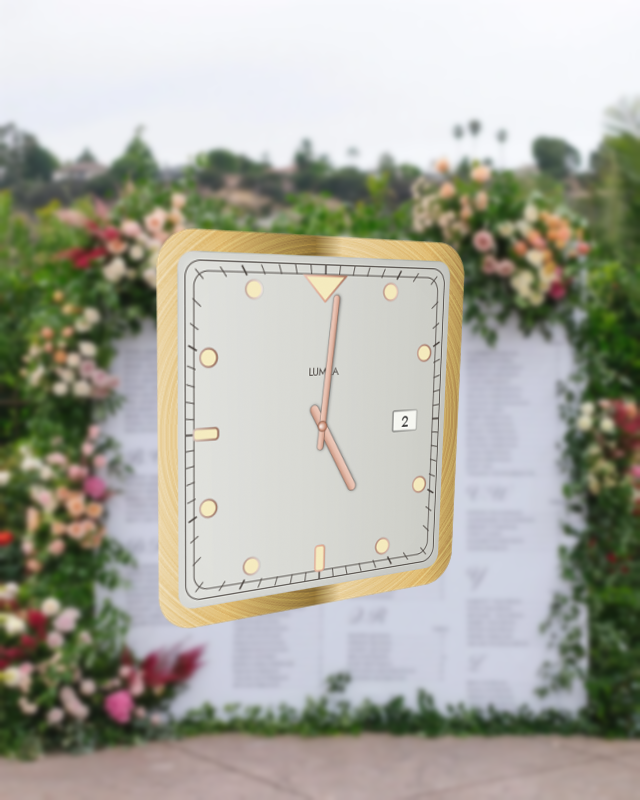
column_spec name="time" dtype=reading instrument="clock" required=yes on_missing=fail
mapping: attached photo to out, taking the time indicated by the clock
5:01
